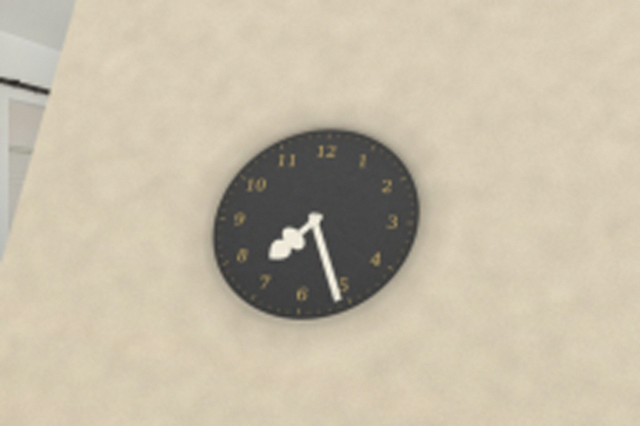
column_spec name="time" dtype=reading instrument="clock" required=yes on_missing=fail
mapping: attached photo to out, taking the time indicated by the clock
7:26
